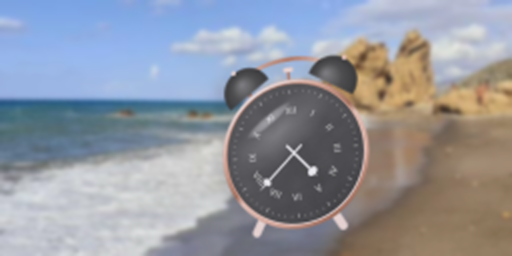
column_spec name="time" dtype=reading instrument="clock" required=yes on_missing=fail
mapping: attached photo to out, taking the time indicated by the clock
4:38
